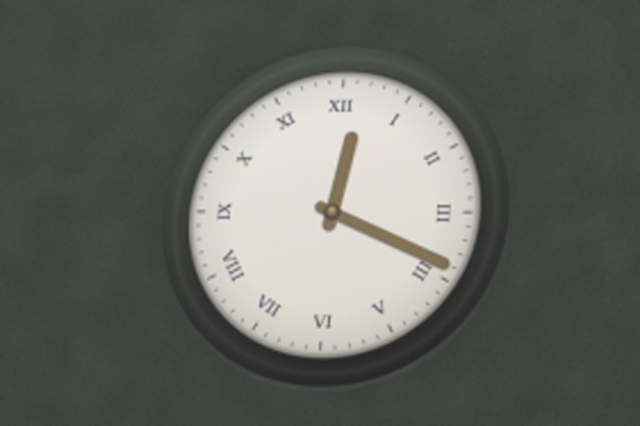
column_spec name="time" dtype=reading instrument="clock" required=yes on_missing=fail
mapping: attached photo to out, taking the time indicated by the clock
12:19
